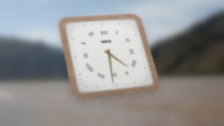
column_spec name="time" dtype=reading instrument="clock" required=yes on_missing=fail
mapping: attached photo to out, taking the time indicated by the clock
4:31
